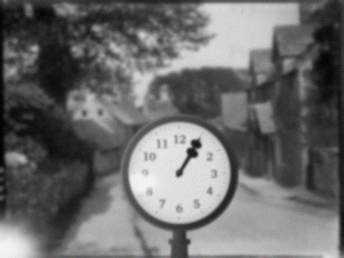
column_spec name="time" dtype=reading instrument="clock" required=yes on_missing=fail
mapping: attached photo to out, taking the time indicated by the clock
1:05
